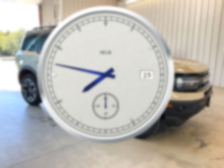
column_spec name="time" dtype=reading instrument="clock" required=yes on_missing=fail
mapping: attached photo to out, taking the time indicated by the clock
7:47
